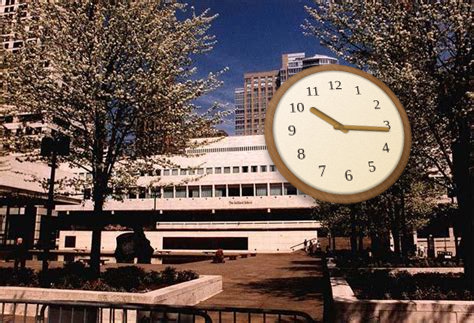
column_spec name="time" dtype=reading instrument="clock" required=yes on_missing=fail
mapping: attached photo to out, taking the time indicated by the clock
10:16
